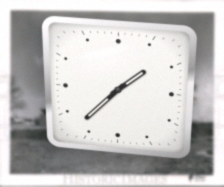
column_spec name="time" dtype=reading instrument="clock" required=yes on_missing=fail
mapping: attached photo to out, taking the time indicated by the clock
1:37
